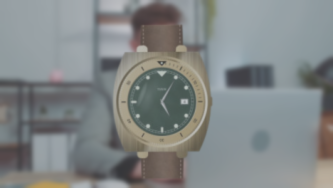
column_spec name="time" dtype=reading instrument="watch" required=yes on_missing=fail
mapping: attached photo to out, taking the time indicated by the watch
5:05
